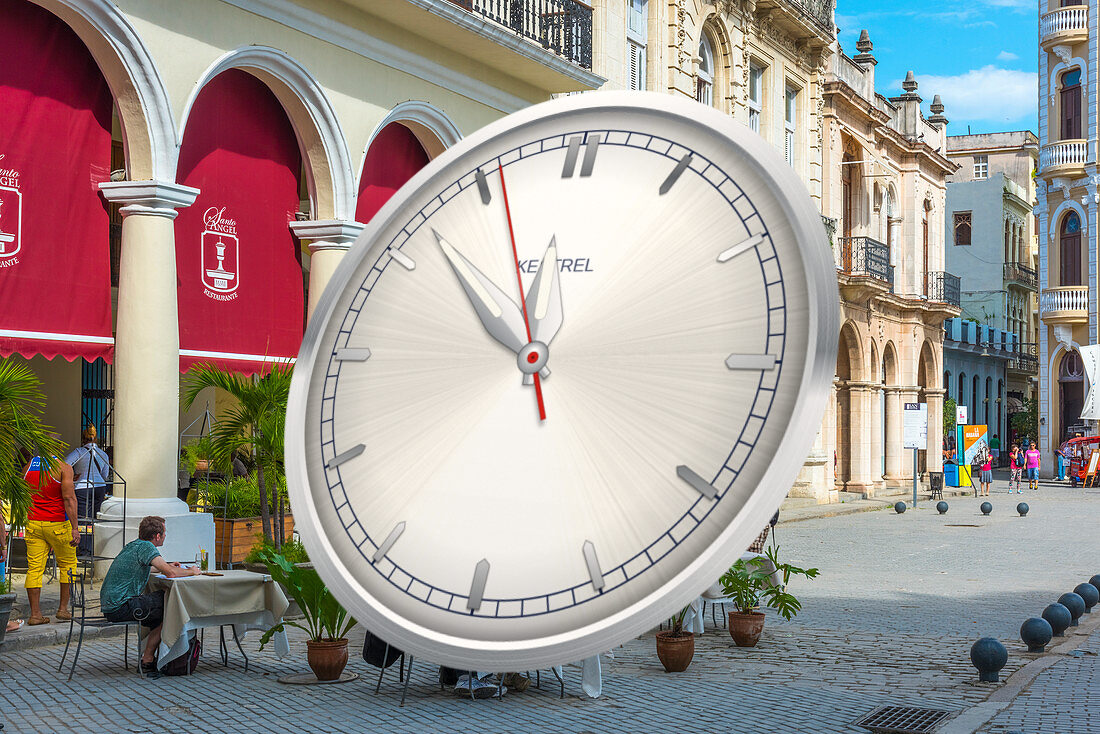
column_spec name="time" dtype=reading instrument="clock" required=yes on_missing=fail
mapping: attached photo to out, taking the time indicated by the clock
11:51:56
